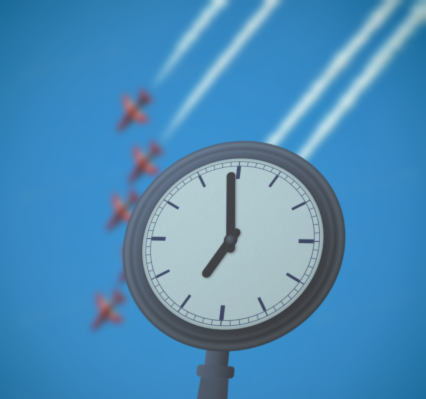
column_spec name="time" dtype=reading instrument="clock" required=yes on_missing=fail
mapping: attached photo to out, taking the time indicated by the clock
6:59
